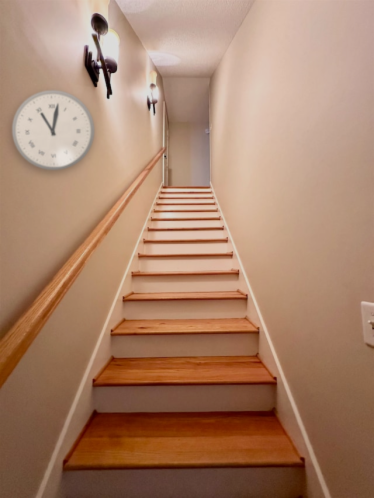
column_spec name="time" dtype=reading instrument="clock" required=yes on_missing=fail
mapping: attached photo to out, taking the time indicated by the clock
11:02
